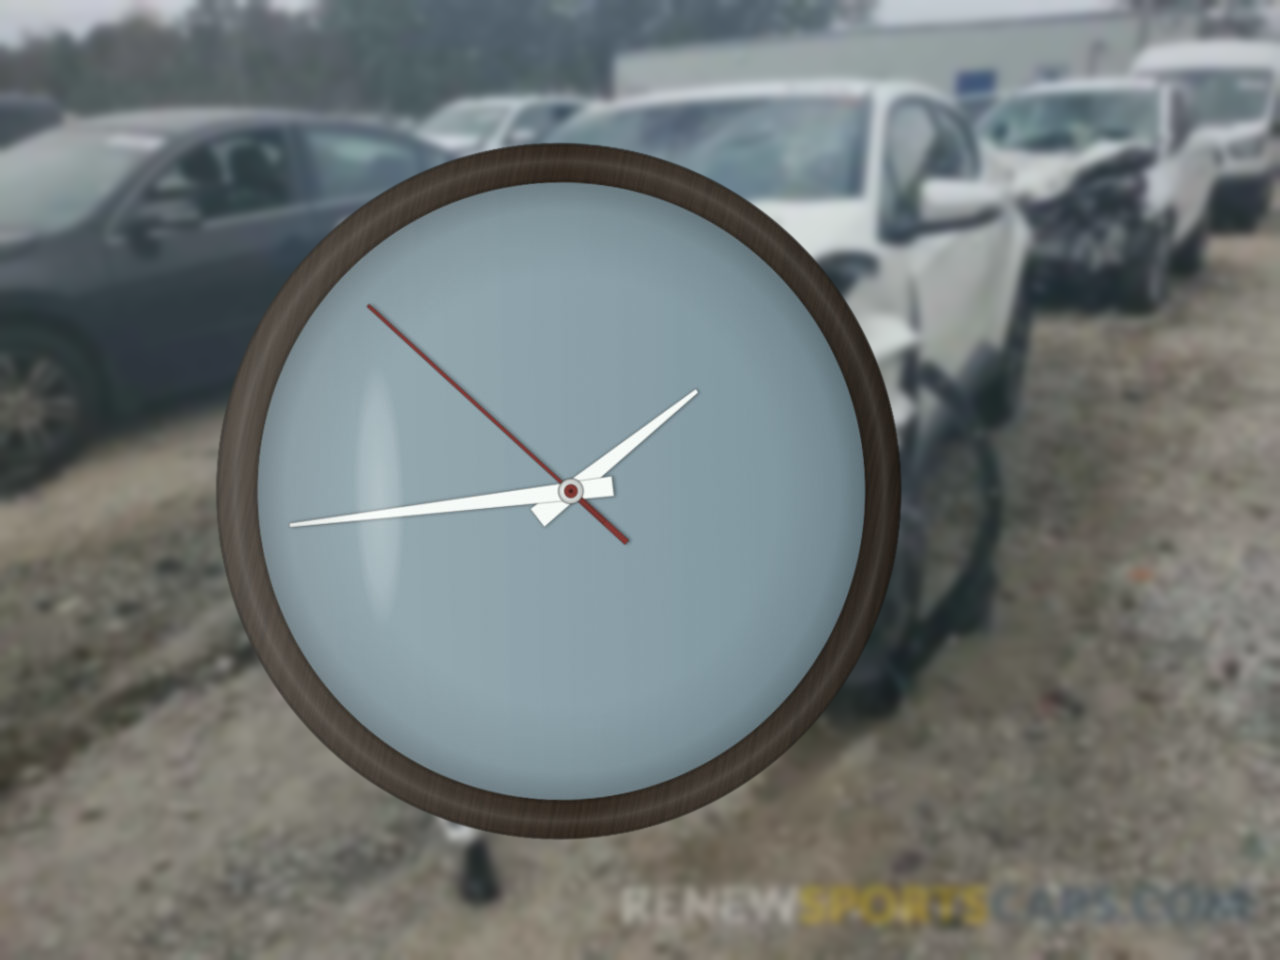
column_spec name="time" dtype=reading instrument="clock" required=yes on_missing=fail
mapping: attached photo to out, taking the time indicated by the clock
1:43:52
